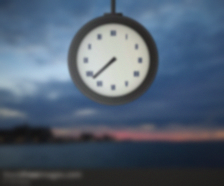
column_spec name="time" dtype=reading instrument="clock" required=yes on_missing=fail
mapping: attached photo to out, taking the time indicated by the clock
7:38
